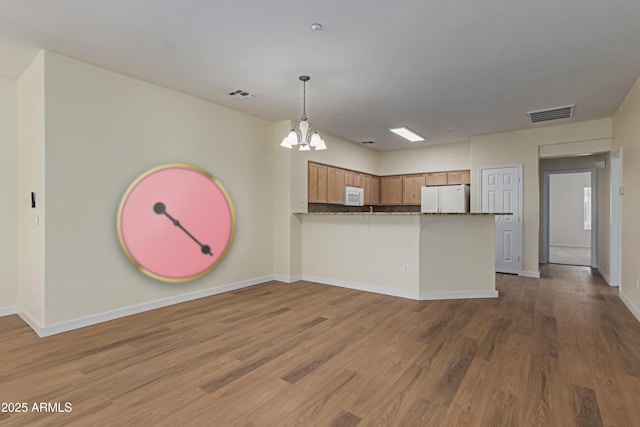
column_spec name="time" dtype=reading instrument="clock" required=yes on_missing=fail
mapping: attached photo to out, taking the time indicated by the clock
10:22
